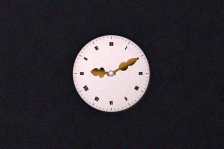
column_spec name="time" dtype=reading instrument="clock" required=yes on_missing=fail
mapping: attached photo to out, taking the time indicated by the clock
9:10
